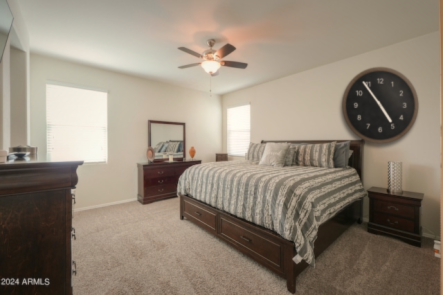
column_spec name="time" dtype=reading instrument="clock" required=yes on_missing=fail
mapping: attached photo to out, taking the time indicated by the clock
4:54
